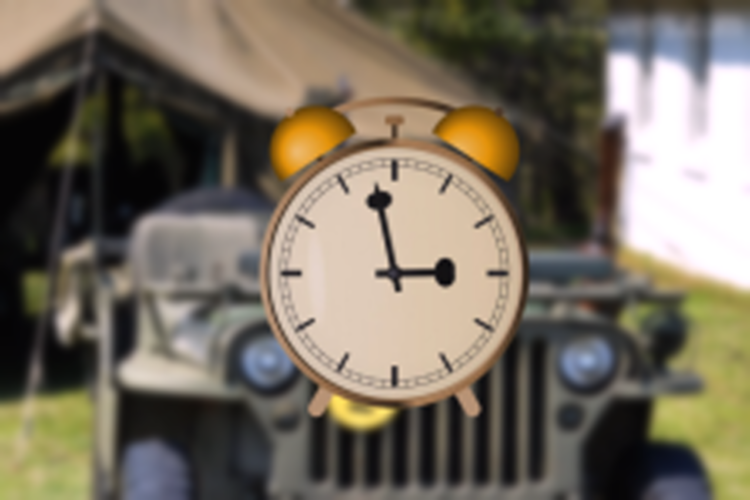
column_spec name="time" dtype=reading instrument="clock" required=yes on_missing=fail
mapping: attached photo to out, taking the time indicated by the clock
2:58
